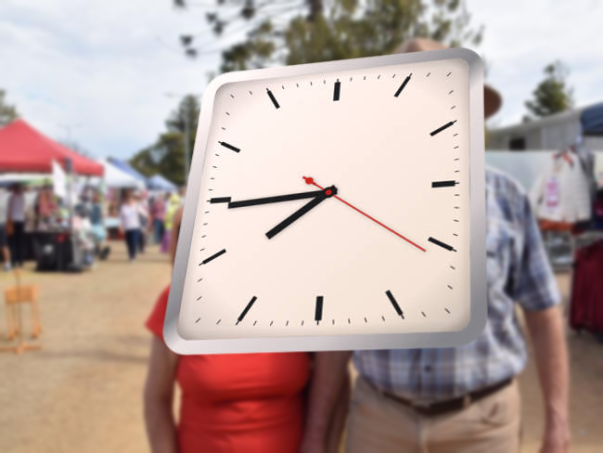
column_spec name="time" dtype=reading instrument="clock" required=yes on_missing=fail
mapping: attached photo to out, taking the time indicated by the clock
7:44:21
